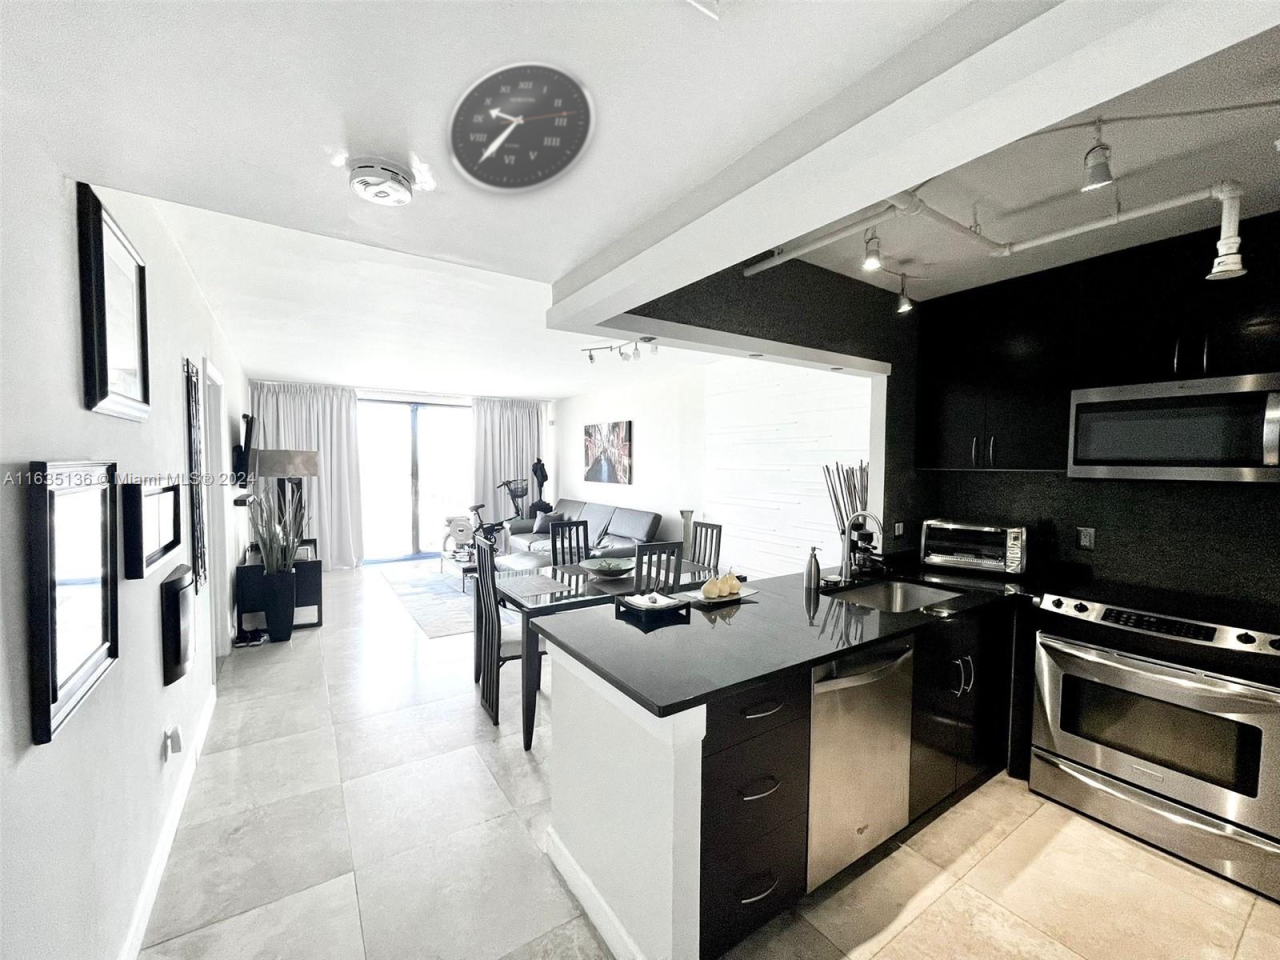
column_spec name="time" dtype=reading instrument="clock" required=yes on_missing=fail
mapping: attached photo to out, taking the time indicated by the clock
9:35:13
